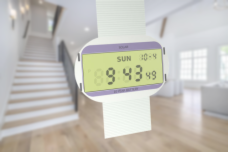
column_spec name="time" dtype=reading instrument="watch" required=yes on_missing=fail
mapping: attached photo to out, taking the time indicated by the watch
9:43:49
